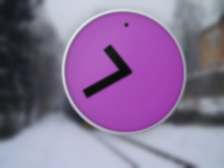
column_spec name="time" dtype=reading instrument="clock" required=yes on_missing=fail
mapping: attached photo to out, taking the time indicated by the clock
10:40
